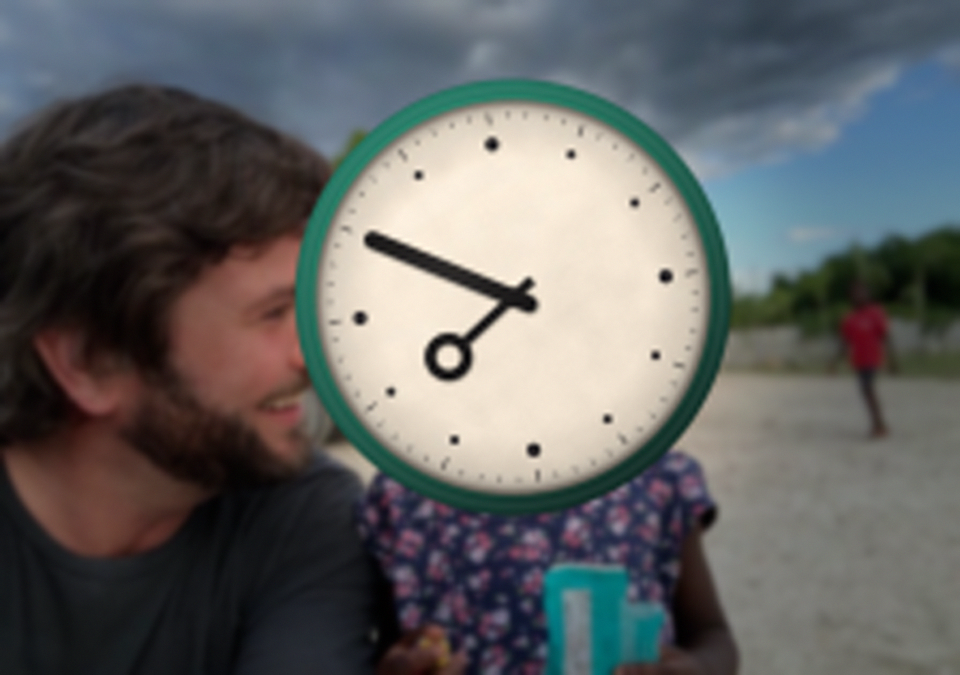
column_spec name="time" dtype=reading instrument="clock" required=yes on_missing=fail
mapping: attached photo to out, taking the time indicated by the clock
7:50
